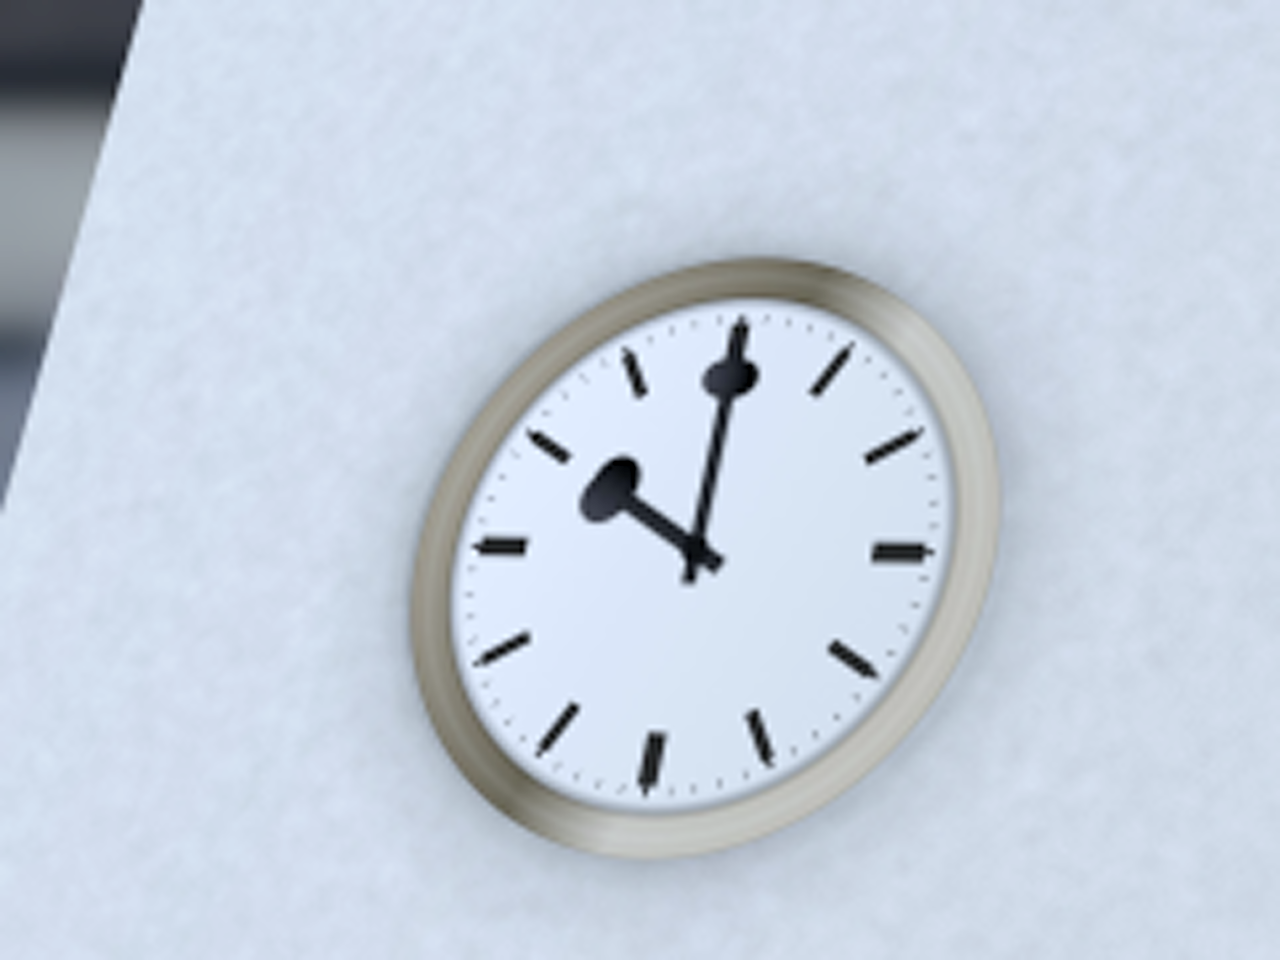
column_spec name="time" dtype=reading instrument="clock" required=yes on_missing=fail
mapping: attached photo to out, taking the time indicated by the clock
10:00
